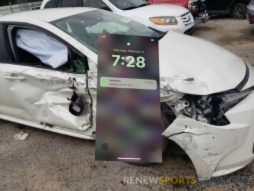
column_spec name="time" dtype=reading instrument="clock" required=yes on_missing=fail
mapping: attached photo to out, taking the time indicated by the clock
7:28
